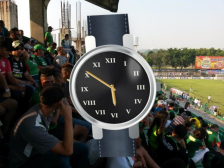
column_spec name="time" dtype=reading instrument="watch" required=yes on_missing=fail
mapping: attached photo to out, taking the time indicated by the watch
5:51
